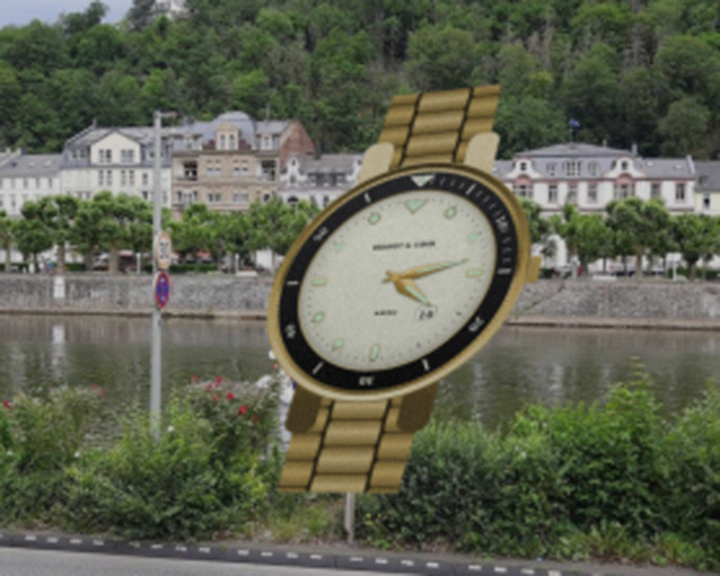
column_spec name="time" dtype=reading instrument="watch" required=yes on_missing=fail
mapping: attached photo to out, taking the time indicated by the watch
4:13
